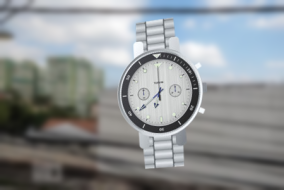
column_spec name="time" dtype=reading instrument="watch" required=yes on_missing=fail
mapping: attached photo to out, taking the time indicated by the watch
6:39
